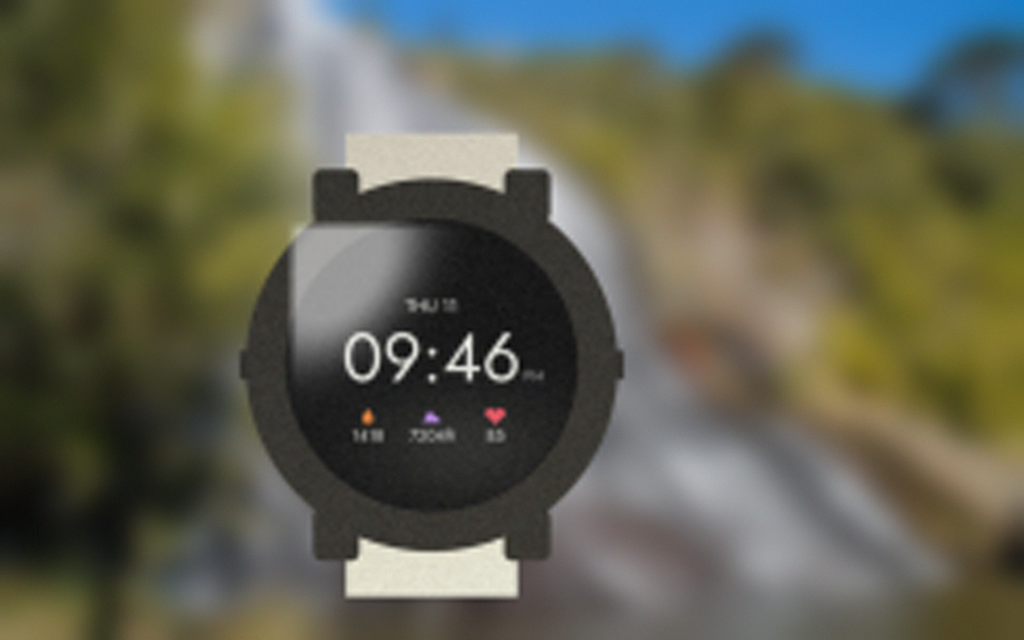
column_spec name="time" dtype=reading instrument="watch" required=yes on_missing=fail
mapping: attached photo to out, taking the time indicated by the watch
9:46
